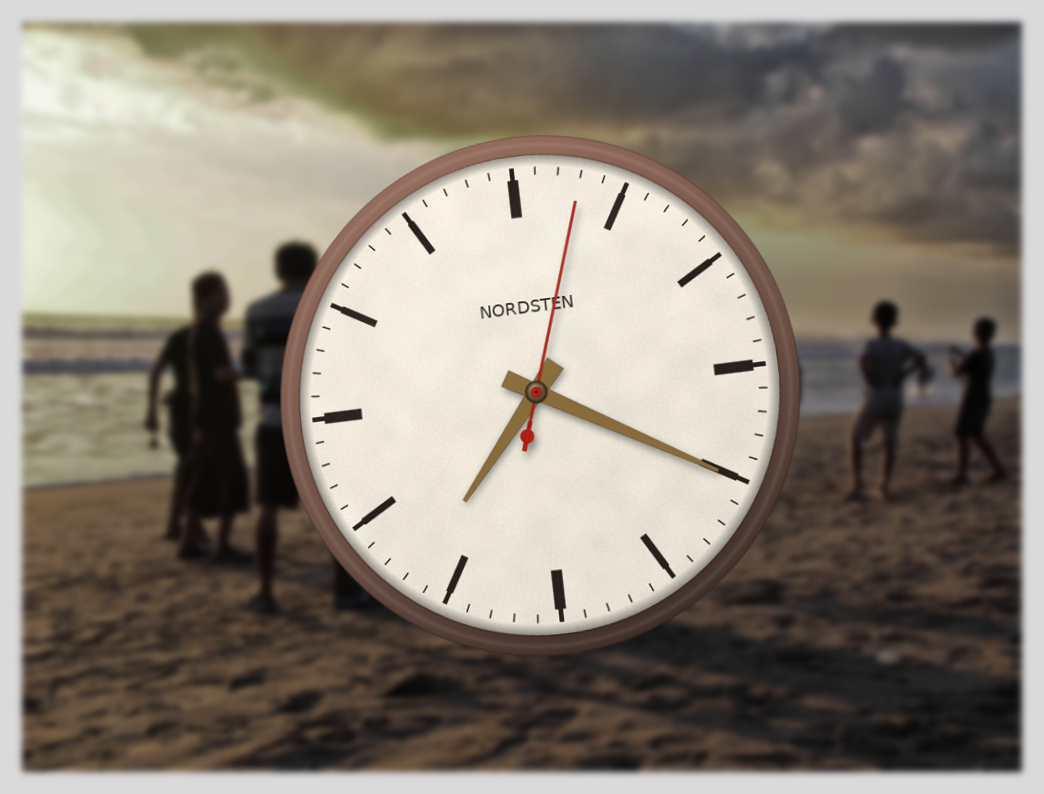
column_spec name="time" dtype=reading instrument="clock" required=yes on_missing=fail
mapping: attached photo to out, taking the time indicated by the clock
7:20:03
